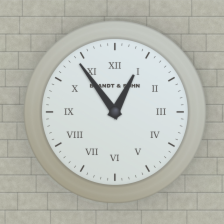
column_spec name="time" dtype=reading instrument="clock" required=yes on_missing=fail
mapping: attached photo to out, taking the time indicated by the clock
12:54
